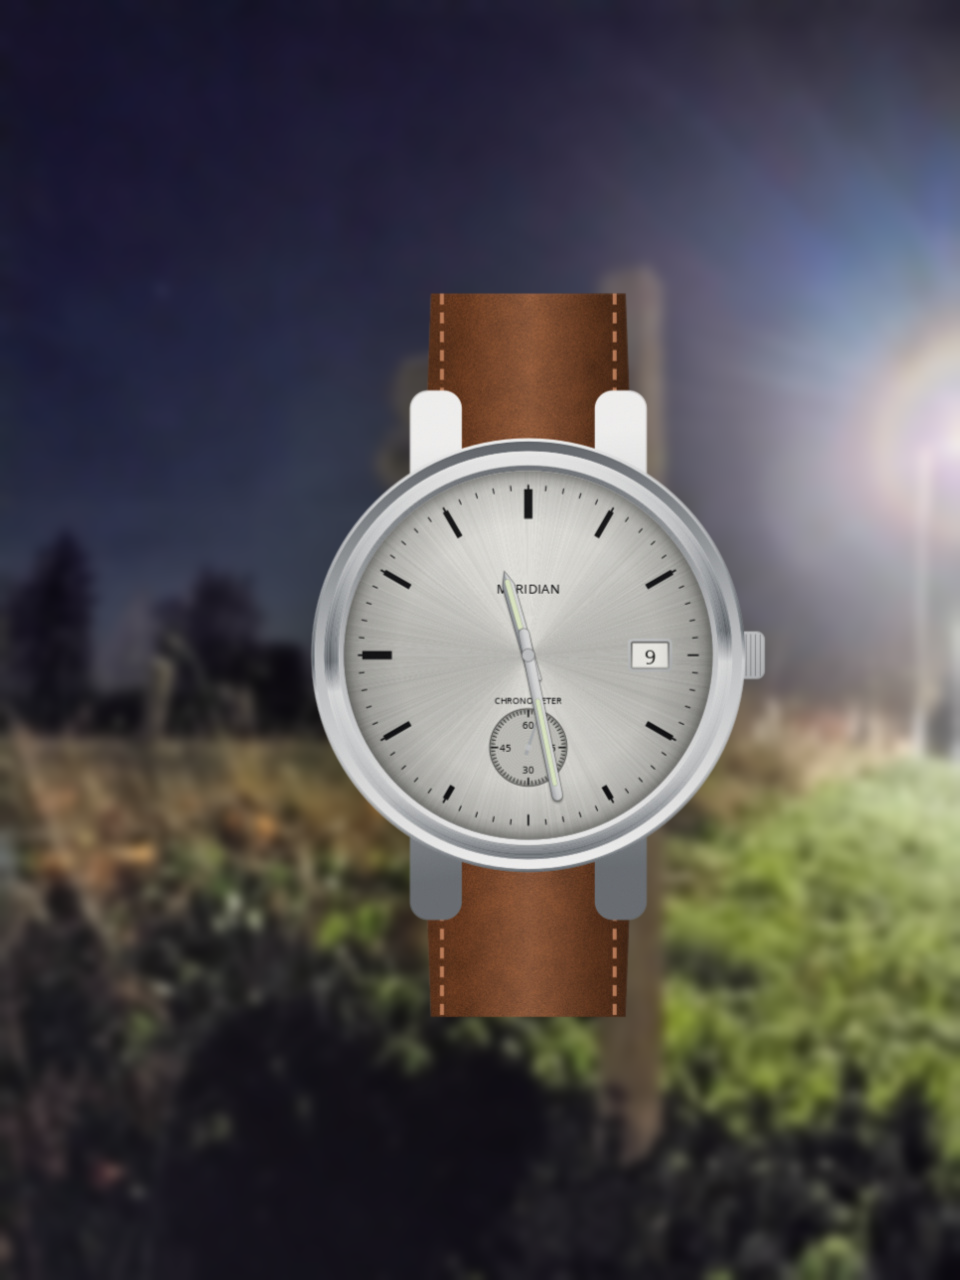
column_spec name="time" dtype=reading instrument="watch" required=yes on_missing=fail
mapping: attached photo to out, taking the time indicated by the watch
11:28:03
